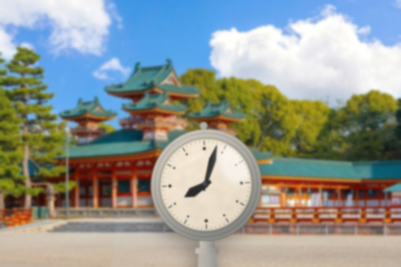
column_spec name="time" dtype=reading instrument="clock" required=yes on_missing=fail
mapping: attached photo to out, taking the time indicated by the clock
8:03
